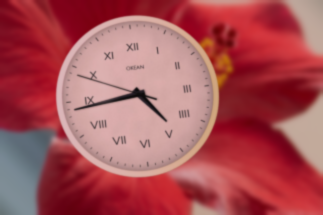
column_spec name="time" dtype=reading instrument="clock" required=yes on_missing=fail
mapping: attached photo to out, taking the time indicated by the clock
4:43:49
